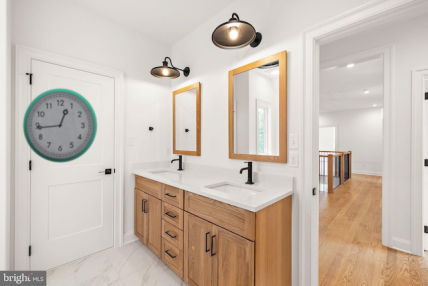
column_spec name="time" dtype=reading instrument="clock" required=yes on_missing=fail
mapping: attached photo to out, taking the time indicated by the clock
12:44
